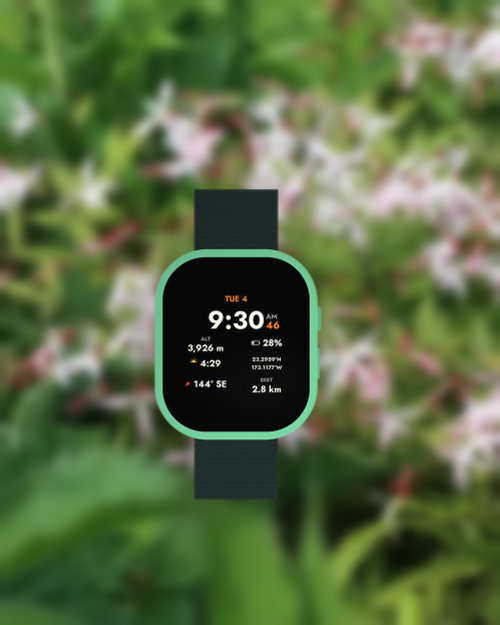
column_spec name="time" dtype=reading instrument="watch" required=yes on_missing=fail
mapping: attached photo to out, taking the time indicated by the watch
9:30:46
